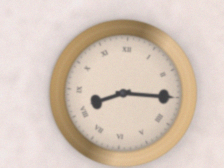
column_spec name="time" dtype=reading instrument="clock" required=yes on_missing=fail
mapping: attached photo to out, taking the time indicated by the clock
8:15
